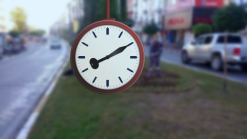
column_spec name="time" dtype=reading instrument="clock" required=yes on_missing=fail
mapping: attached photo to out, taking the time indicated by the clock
8:10
